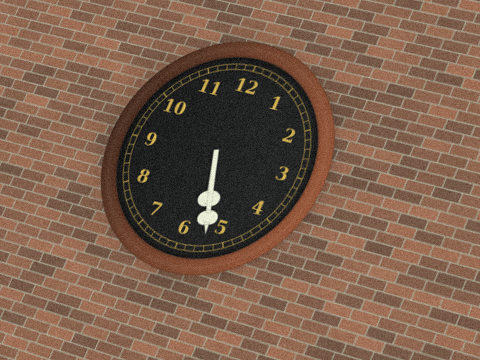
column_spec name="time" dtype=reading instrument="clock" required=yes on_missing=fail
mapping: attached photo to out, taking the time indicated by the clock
5:27
